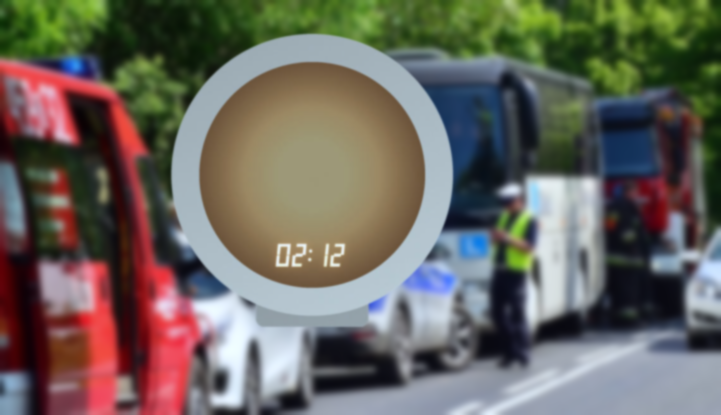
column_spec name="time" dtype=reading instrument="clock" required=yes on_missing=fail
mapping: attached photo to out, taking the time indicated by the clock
2:12
